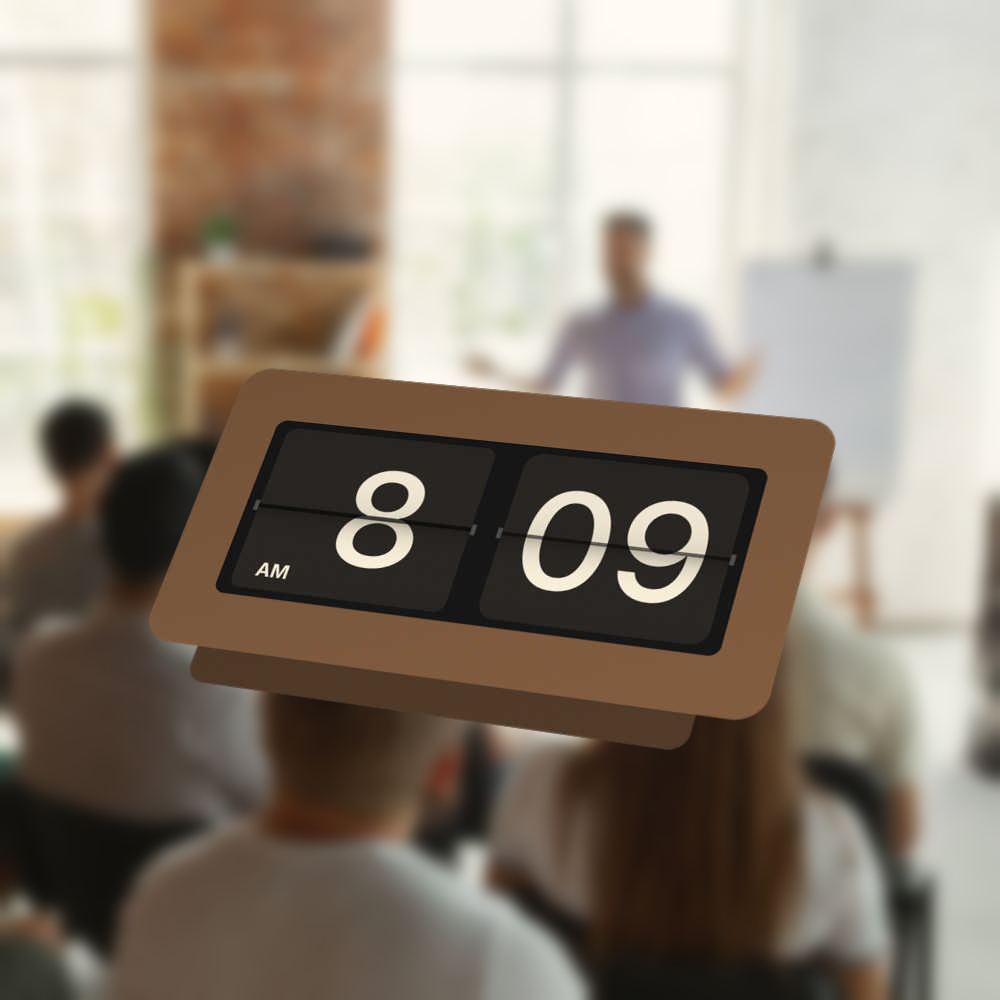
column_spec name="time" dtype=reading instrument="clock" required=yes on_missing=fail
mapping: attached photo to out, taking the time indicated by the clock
8:09
